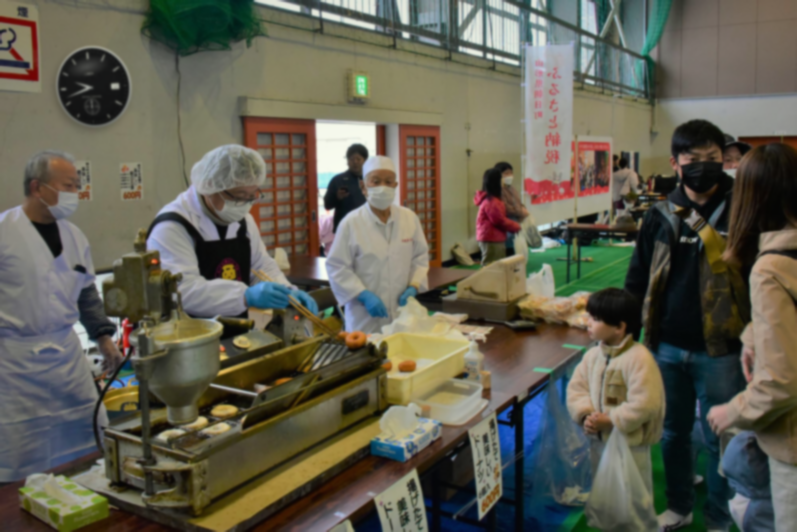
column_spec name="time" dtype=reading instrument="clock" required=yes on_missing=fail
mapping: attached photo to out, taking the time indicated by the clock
9:42
